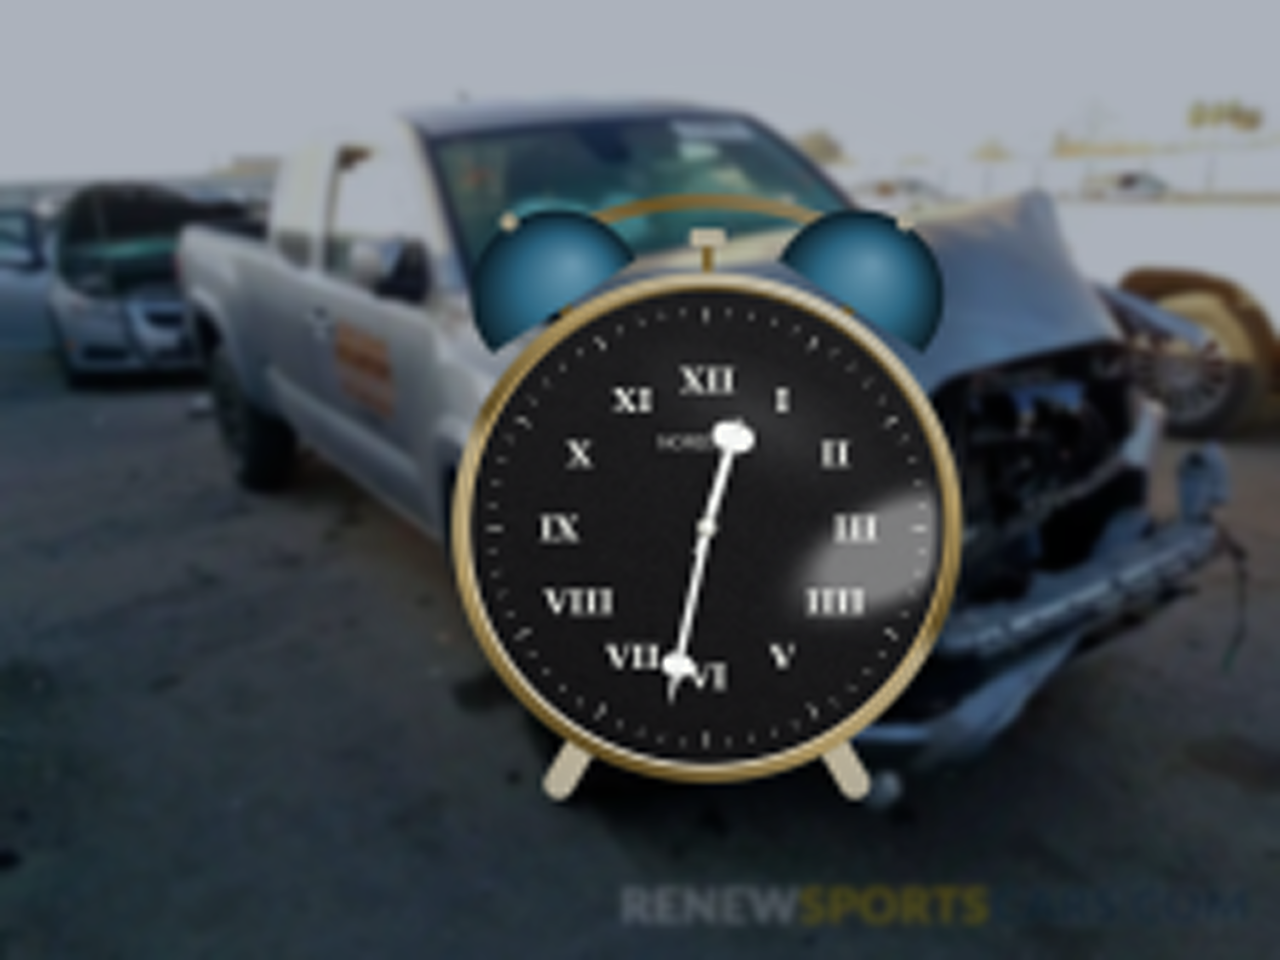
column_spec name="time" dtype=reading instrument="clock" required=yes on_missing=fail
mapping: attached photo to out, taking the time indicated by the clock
12:32
